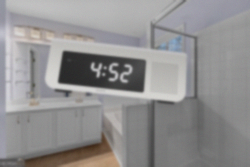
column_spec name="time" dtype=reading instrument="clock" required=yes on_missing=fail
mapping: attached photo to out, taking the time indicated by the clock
4:52
